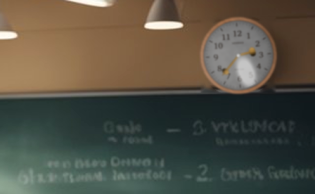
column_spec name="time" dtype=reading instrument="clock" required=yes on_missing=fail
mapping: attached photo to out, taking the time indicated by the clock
2:37
